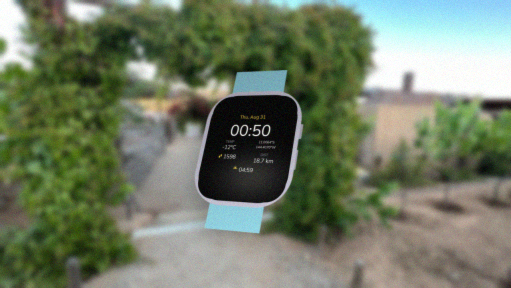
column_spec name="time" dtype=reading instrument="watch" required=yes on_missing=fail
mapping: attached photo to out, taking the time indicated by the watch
0:50
